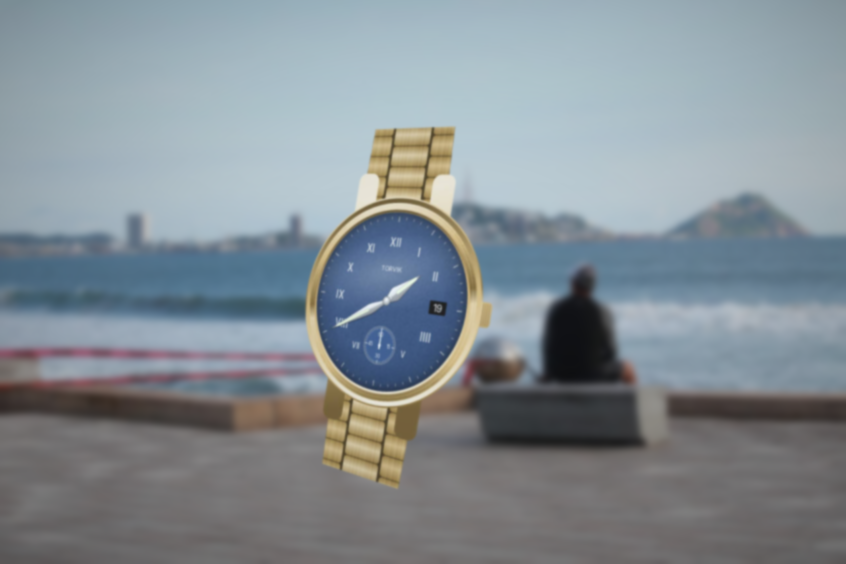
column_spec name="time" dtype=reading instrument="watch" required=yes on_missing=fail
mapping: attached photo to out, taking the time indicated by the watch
1:40
